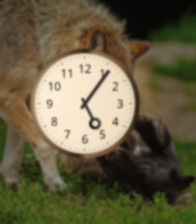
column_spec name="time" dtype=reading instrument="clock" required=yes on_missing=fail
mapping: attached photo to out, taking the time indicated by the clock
5:06
